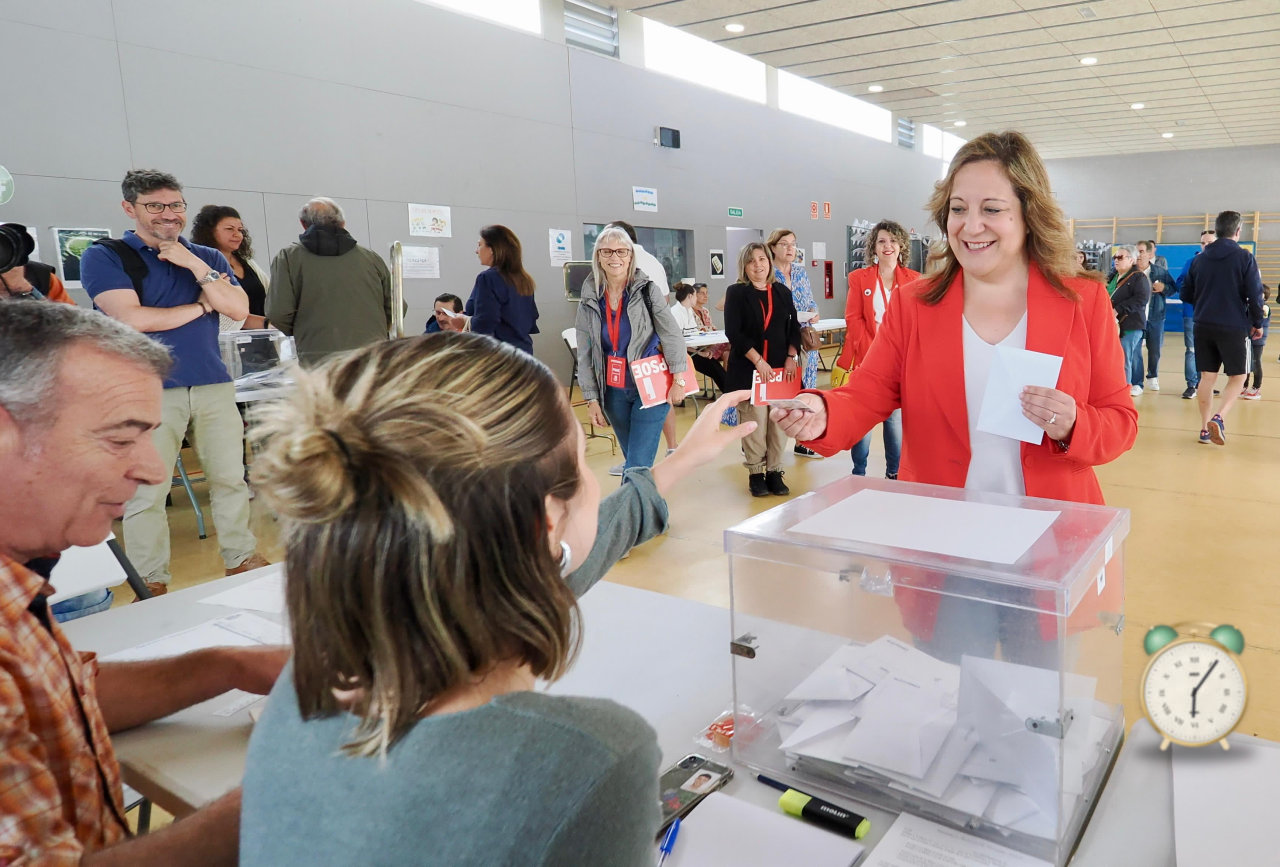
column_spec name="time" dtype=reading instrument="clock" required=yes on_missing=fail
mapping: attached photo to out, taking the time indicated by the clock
6:06
